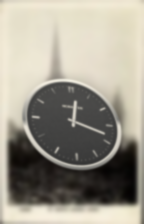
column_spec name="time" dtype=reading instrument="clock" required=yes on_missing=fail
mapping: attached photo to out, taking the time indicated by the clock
12:18
